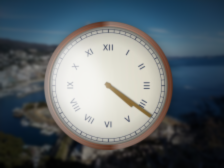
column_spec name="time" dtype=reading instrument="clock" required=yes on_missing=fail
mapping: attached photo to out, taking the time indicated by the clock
4:21
